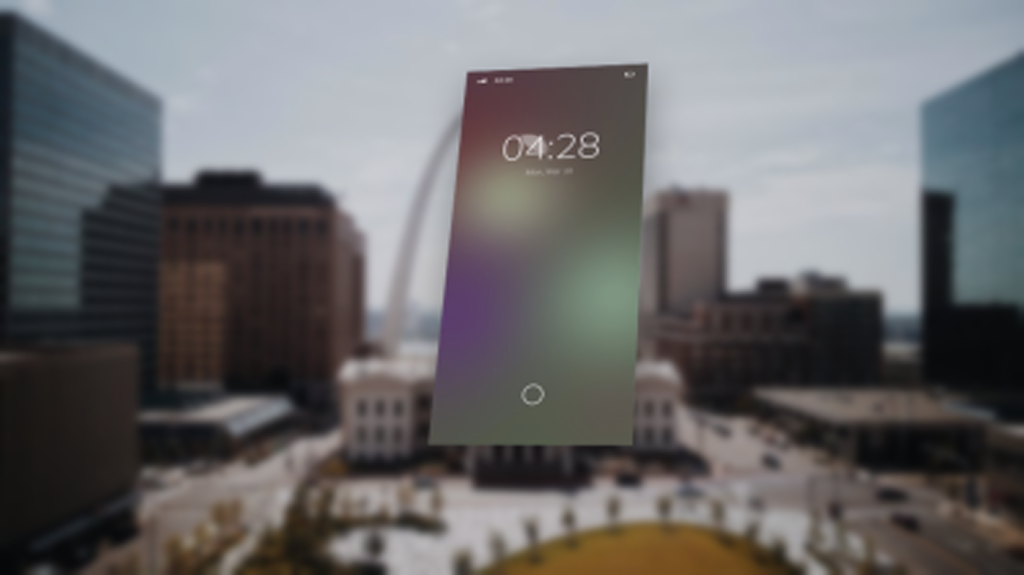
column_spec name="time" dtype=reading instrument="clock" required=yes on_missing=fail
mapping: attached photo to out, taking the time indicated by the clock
4:28
